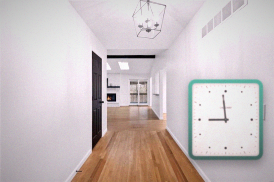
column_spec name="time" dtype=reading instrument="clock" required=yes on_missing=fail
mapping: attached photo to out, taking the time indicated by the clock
8:59
